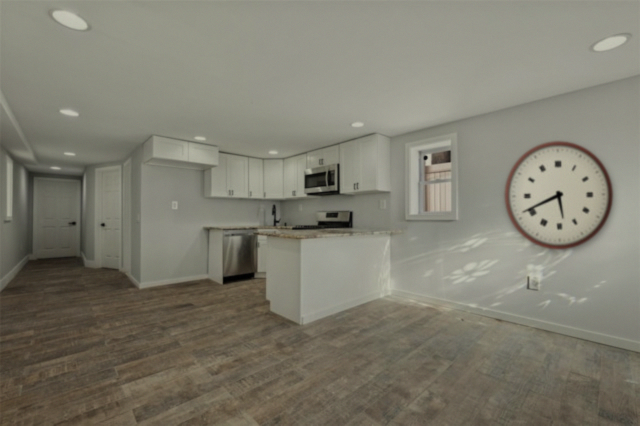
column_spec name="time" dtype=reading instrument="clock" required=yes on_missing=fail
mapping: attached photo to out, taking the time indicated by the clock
5:41
